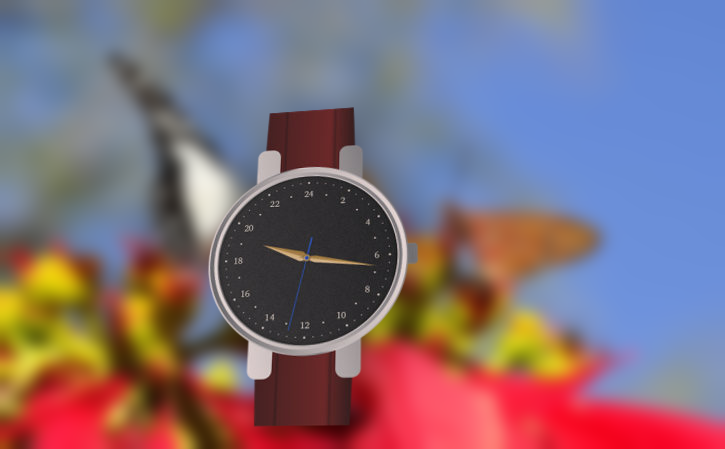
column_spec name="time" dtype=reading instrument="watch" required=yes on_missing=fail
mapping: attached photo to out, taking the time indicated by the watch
19:16:32
